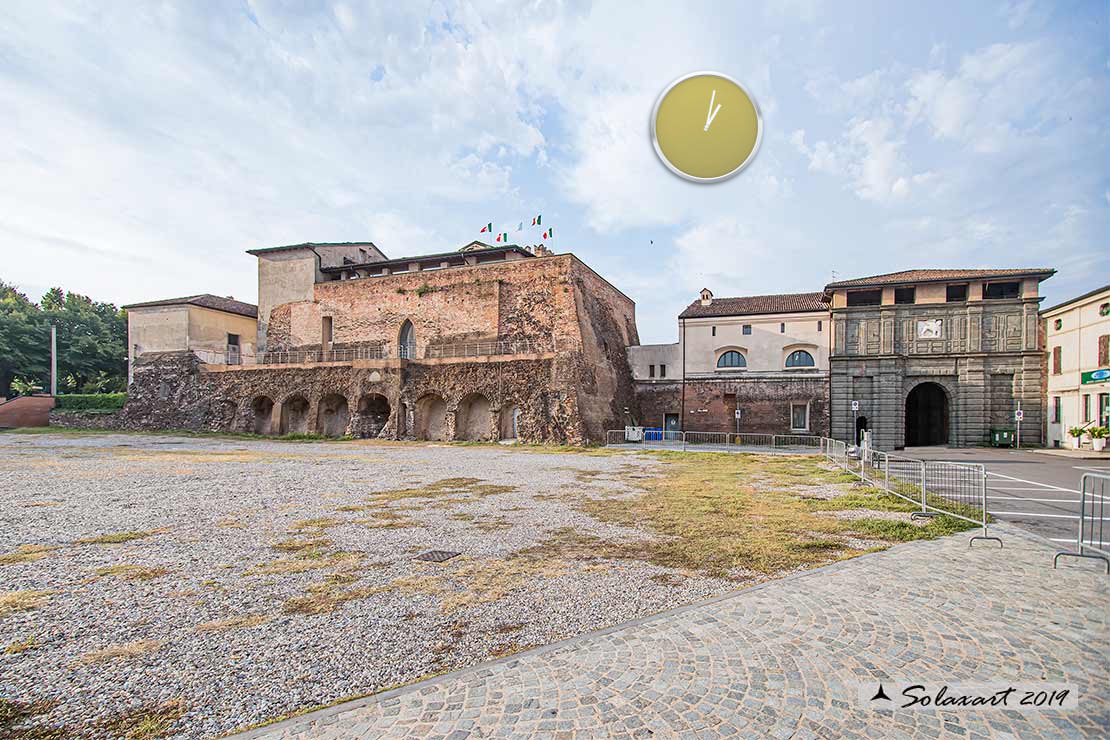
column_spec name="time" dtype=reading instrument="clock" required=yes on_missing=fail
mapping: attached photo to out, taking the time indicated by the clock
1:02
